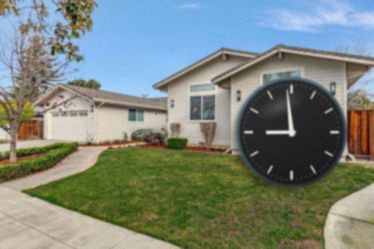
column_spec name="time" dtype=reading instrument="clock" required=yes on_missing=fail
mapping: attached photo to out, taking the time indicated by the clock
8:59
